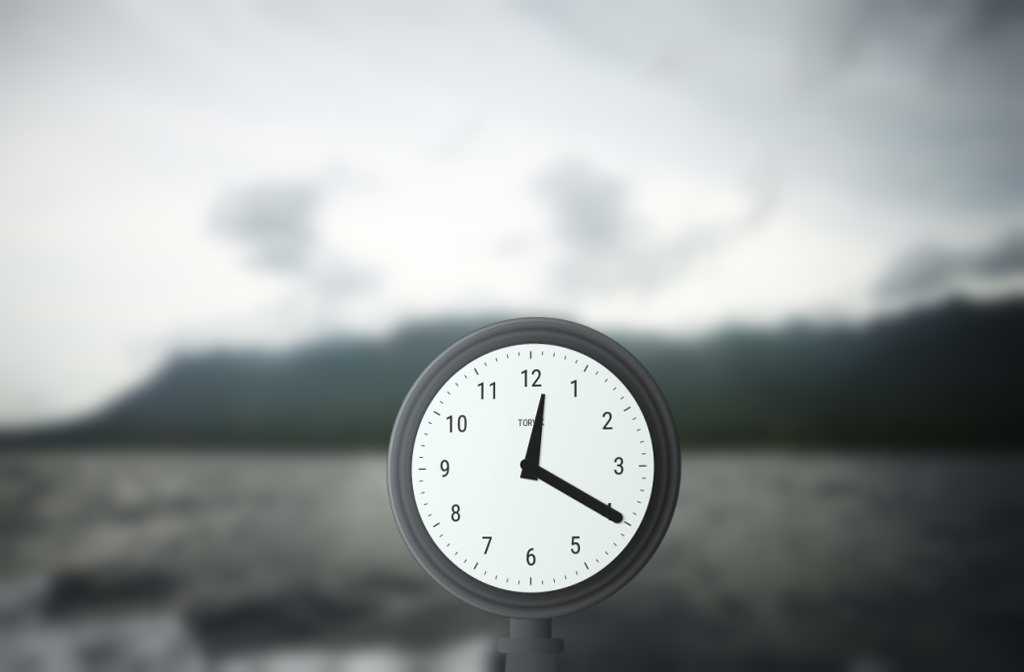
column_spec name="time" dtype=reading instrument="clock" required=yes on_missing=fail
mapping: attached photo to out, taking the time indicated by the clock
12:20
